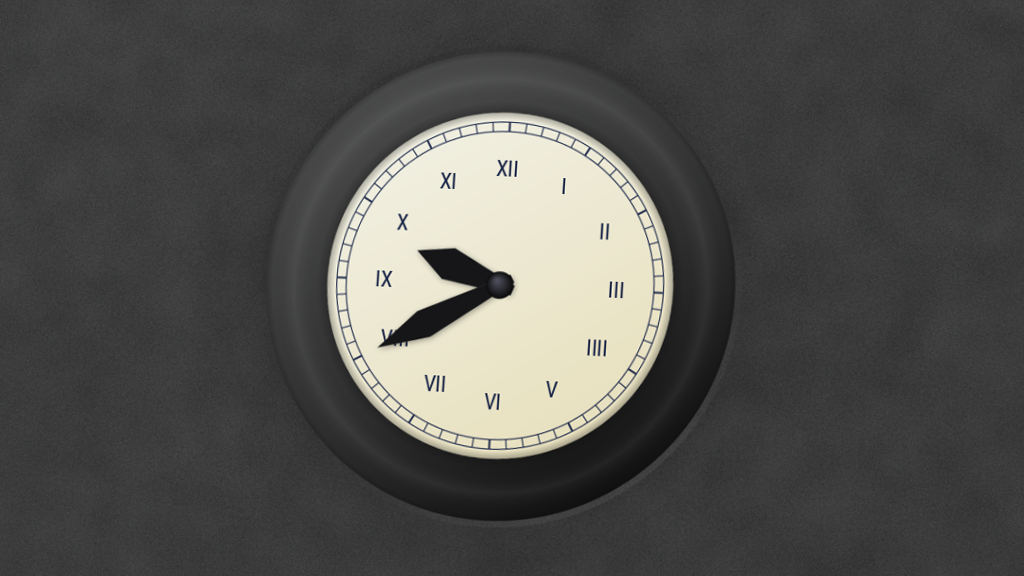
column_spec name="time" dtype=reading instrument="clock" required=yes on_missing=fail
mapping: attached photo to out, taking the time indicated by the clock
9:40
